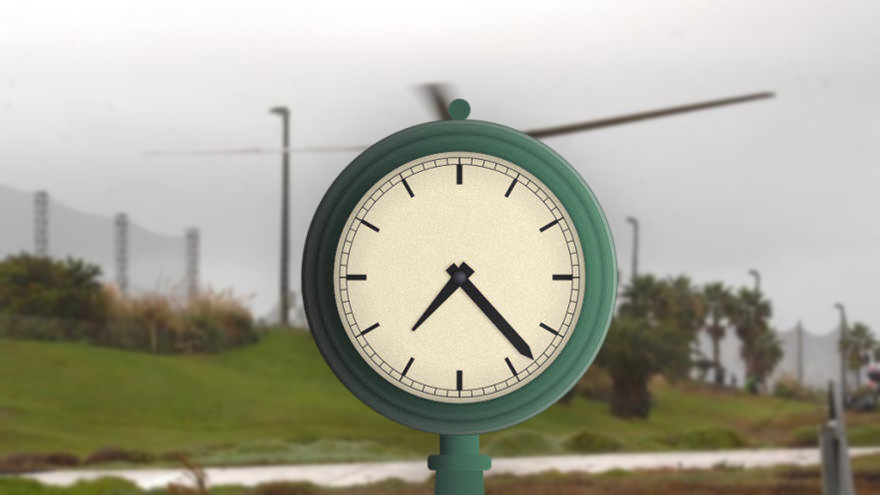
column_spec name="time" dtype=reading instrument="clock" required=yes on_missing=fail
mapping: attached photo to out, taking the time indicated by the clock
7:23
